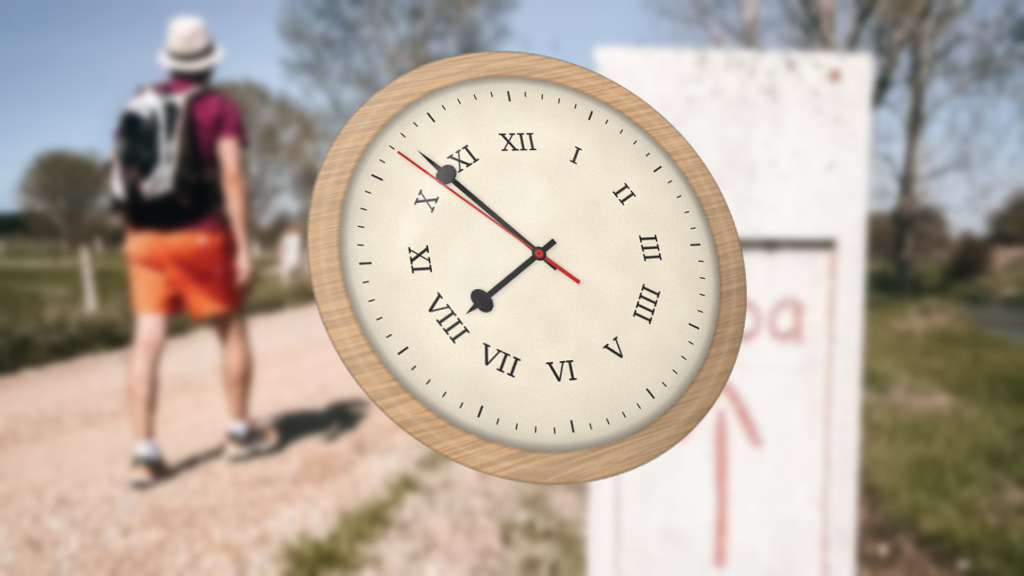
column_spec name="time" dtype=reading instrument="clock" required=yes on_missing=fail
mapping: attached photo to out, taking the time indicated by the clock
7:52:52
